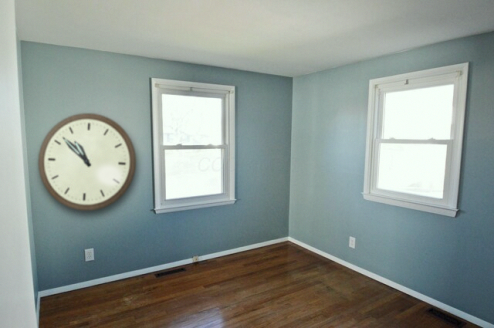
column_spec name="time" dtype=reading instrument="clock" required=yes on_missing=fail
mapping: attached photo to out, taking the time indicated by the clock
10:52
